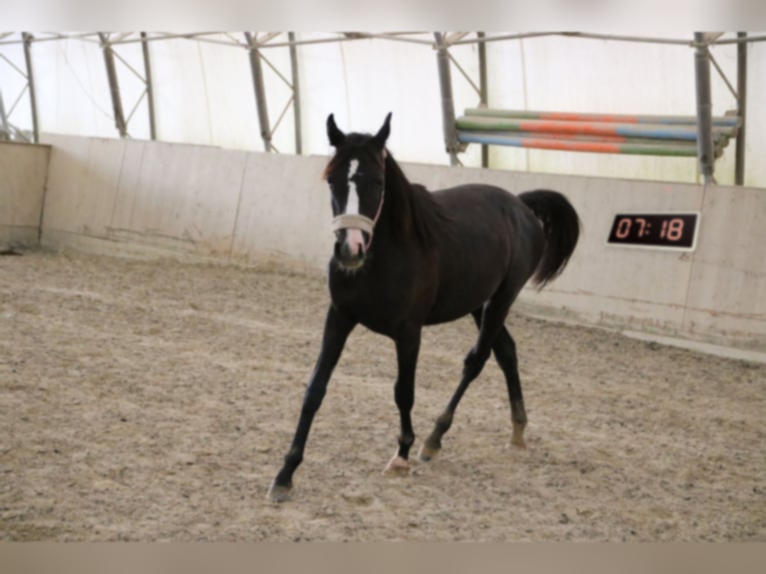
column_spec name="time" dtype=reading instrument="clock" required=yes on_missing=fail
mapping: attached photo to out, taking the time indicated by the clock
7:18
